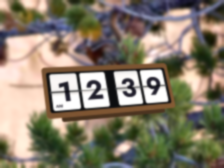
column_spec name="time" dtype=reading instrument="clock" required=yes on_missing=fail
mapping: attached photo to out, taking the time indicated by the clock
12:39
